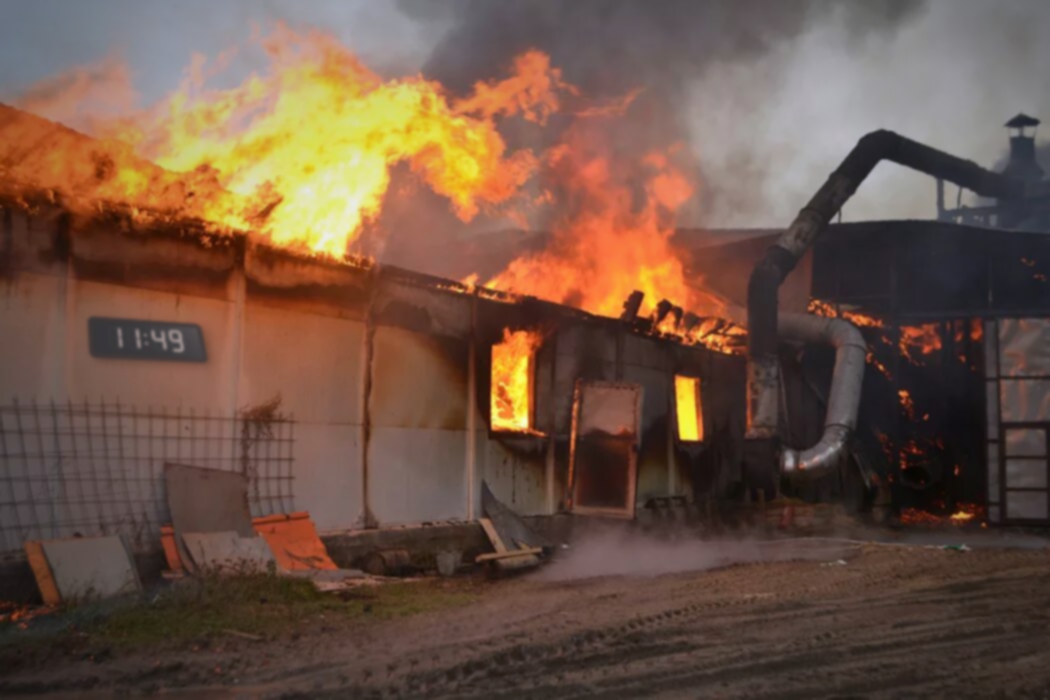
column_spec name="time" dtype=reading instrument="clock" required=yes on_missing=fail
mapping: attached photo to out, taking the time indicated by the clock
11:49
